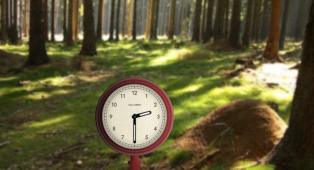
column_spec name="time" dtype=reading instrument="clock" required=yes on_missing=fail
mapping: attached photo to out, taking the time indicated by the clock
2:30
